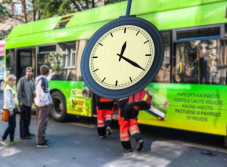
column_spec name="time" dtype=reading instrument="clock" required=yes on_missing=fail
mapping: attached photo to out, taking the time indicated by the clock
12:20
